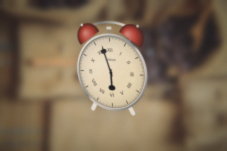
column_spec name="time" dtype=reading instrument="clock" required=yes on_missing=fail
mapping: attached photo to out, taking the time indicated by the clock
5:57
